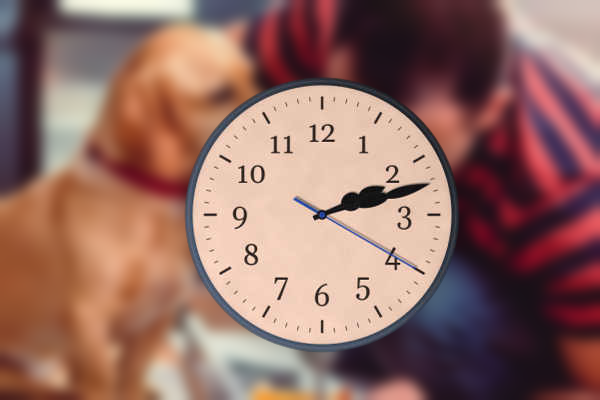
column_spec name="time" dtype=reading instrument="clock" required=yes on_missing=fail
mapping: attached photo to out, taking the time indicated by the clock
2:12:20
